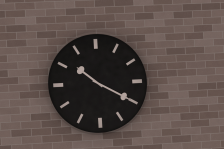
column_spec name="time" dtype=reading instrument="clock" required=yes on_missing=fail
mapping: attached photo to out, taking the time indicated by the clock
10:20
